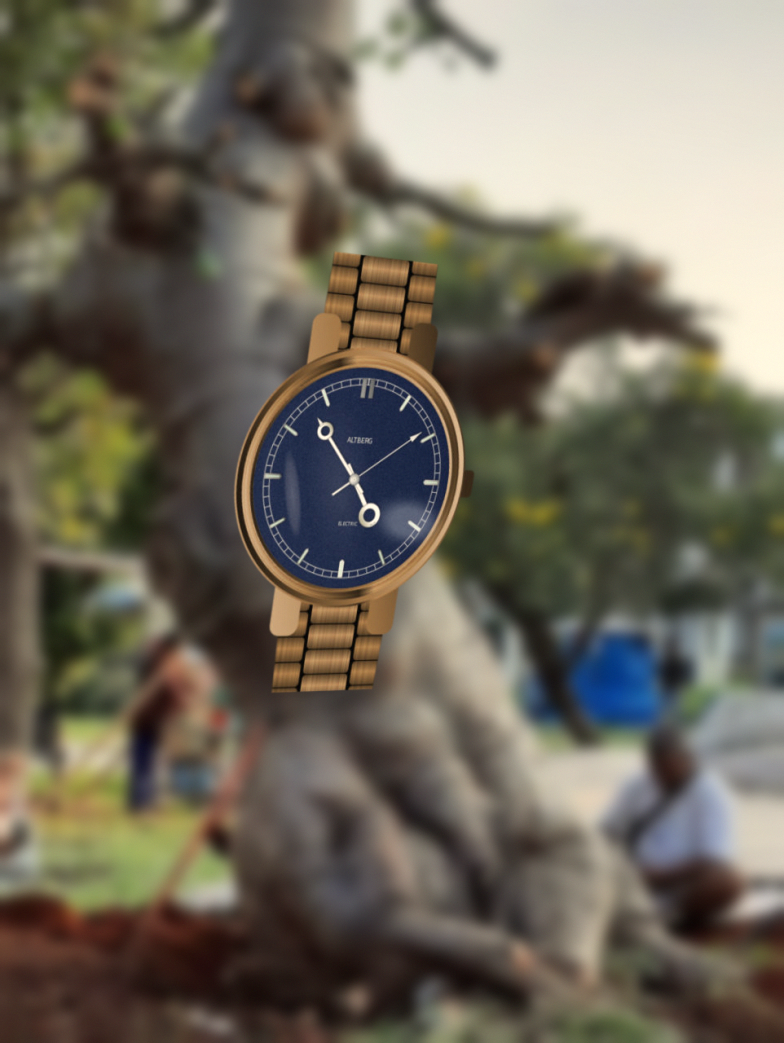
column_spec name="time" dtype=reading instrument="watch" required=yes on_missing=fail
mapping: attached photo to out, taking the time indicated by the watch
4:53:09
